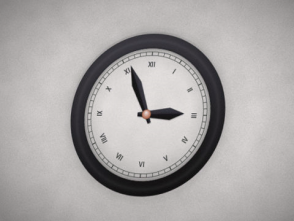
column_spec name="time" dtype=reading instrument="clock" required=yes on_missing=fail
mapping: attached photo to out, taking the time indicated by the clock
2:56
